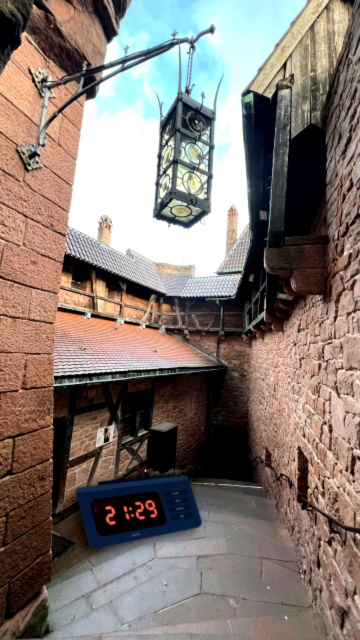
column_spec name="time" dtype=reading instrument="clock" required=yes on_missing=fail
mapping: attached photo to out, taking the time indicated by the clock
21:29
